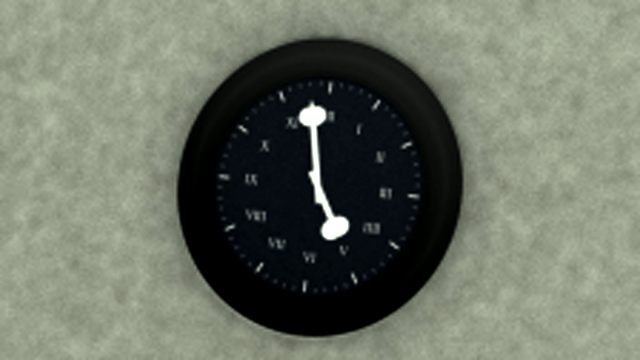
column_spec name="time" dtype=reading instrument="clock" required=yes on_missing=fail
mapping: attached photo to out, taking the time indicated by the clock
4:58
